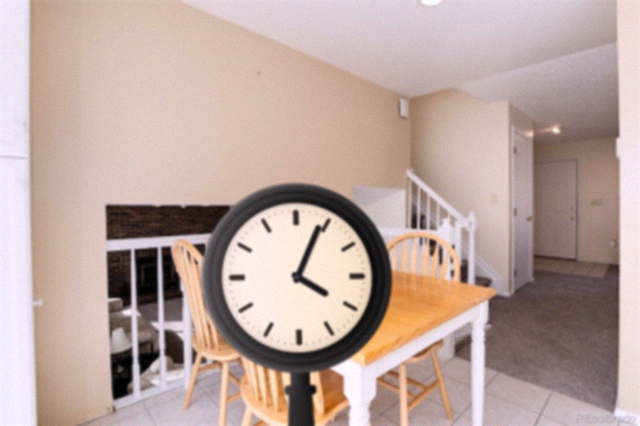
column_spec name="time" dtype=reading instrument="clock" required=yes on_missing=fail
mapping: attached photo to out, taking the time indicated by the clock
4:04
